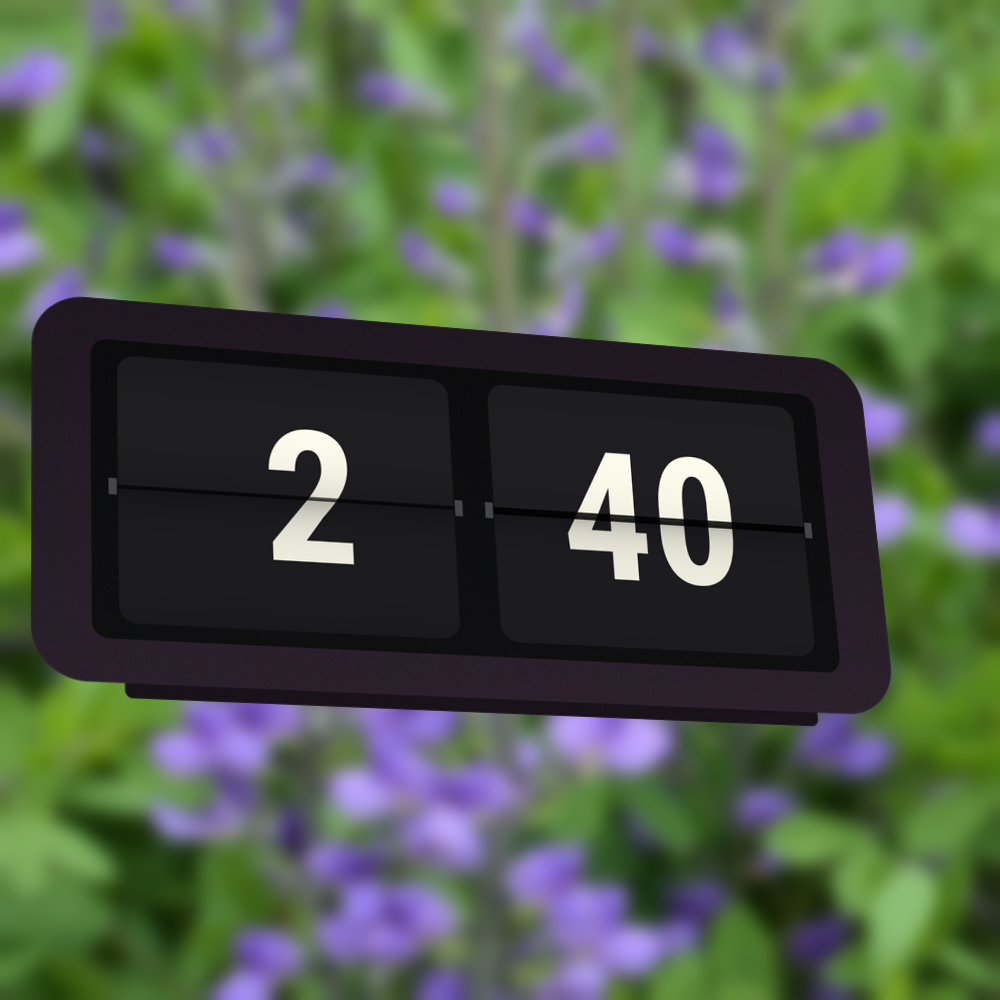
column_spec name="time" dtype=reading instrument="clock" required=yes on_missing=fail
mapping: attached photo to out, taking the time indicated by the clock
2:40
